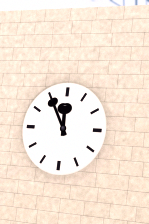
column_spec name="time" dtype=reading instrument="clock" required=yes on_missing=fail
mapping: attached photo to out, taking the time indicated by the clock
11:55
